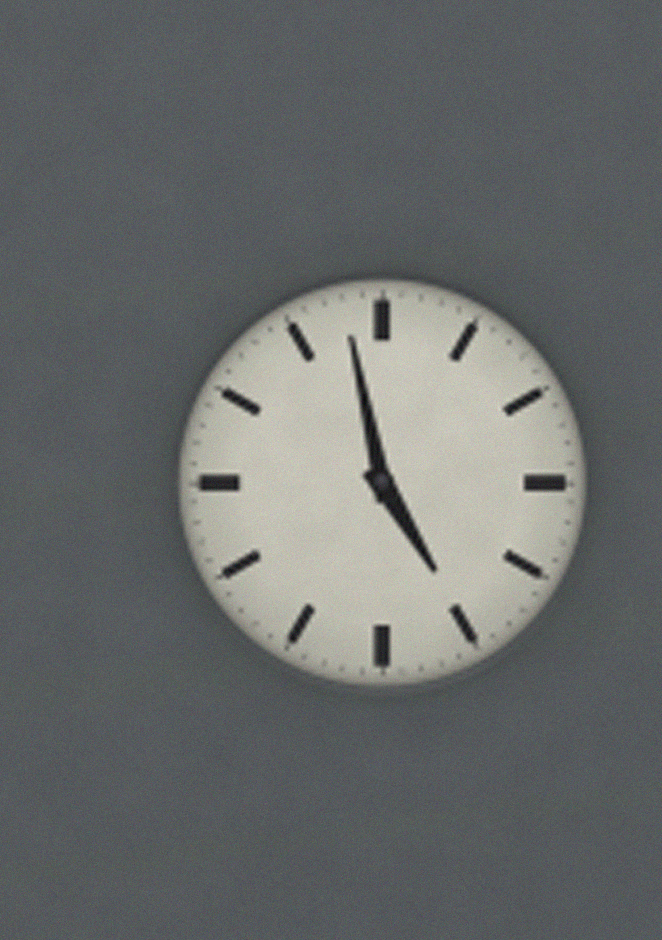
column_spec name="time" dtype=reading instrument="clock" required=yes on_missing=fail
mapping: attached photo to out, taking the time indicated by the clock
4:58
